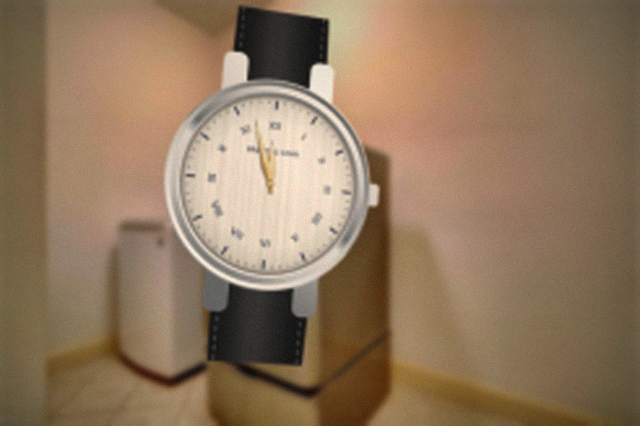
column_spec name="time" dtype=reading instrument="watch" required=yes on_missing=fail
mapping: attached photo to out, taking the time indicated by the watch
11:57
